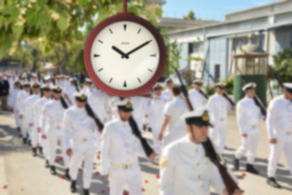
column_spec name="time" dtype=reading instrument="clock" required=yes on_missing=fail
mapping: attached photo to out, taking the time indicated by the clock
10:10
